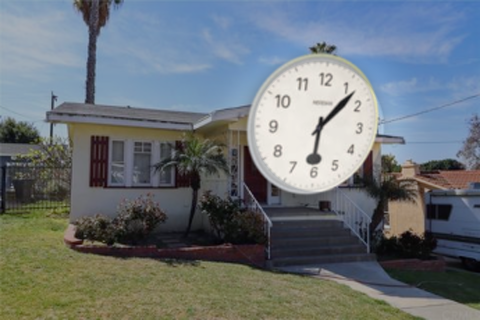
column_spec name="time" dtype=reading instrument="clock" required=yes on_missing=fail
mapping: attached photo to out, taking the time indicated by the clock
6:07
